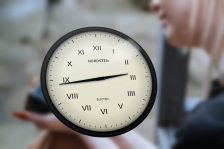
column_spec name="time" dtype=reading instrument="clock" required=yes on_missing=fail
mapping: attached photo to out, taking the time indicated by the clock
2:44
